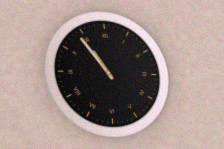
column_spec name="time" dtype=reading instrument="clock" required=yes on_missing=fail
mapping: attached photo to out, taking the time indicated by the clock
10:54
